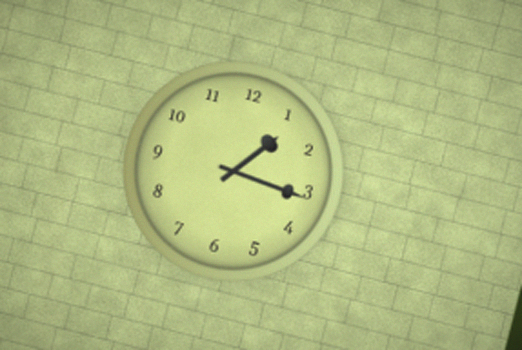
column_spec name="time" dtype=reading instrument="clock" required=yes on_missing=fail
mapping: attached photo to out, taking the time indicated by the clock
1:16
